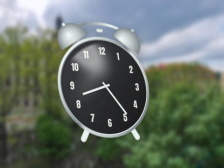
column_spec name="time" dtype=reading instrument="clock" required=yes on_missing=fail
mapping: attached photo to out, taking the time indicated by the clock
8:24
